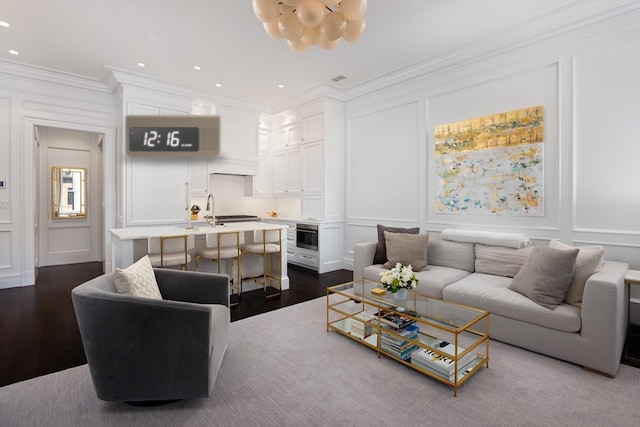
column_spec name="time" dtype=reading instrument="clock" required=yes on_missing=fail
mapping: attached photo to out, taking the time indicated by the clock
12:16
